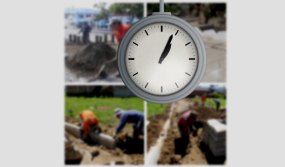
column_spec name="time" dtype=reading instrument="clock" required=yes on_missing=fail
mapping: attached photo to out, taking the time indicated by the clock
1:04
